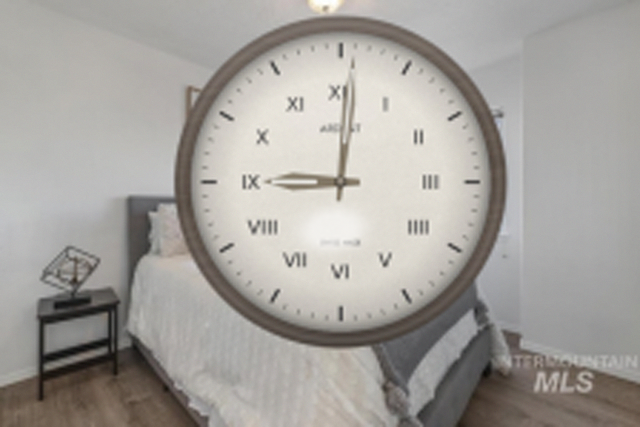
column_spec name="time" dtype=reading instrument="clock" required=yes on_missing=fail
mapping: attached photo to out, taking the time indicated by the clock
9:01
